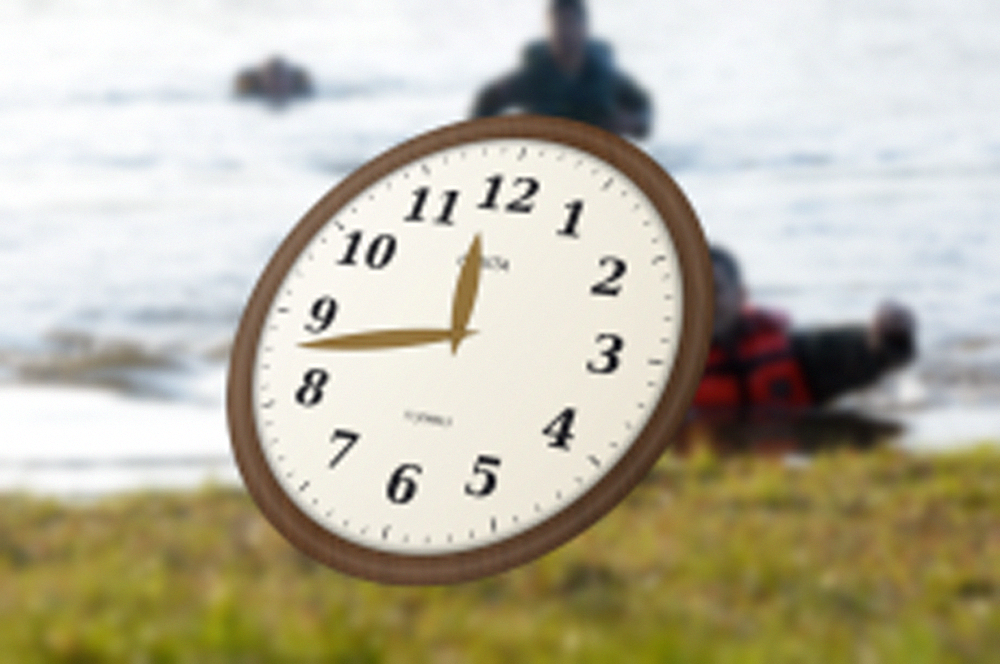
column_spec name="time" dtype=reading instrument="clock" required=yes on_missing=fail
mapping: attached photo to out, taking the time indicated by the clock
11:43
